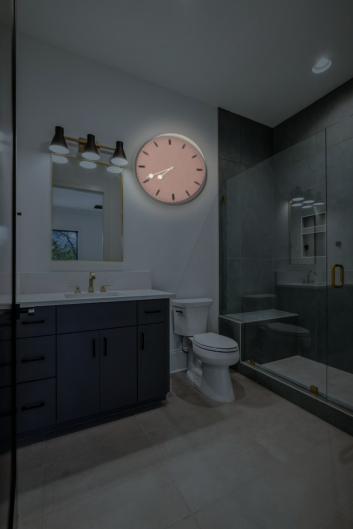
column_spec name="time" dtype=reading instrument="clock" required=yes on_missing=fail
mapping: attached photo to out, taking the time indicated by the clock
7:41
